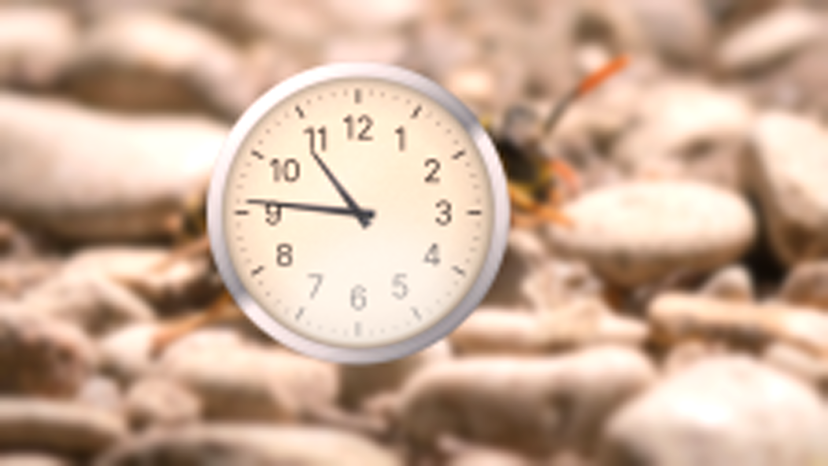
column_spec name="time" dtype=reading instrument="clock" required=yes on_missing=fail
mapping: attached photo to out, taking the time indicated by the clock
10:46
